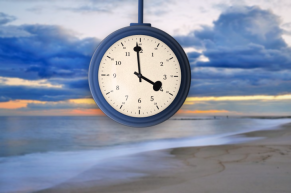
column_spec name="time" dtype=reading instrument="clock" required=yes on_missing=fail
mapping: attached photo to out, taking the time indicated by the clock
3:59
